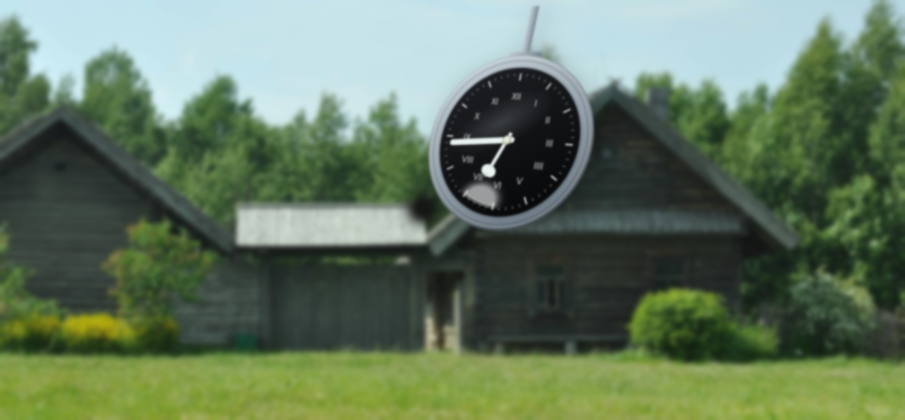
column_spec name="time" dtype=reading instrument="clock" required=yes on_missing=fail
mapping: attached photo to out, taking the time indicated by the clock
6:44
